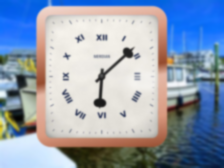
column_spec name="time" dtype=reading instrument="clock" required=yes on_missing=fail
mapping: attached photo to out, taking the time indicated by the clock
6:08
